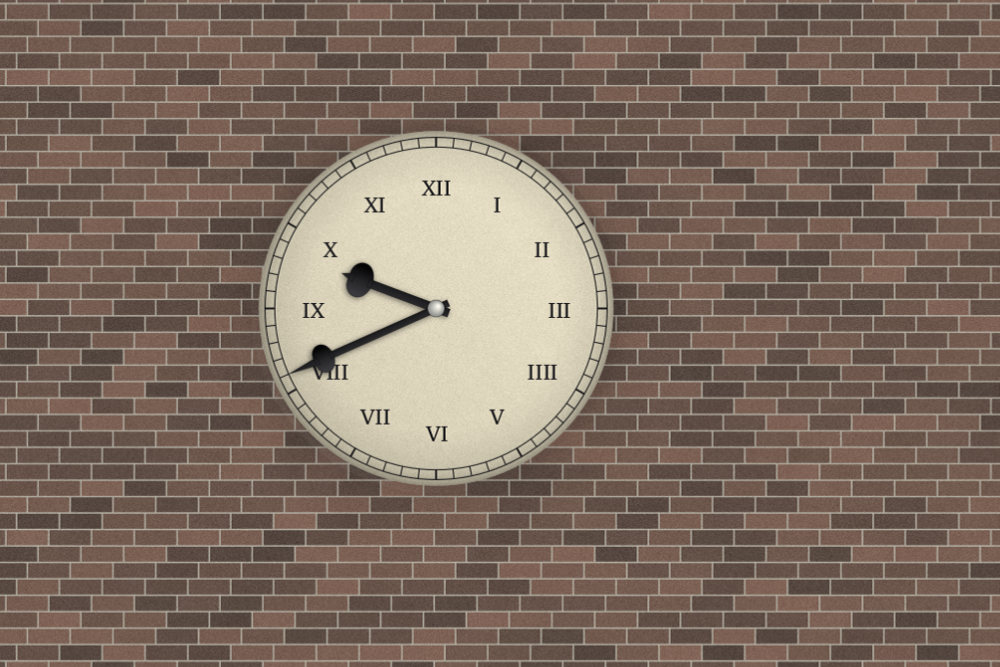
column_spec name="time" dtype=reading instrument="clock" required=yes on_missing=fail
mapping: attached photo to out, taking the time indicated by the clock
9:41
